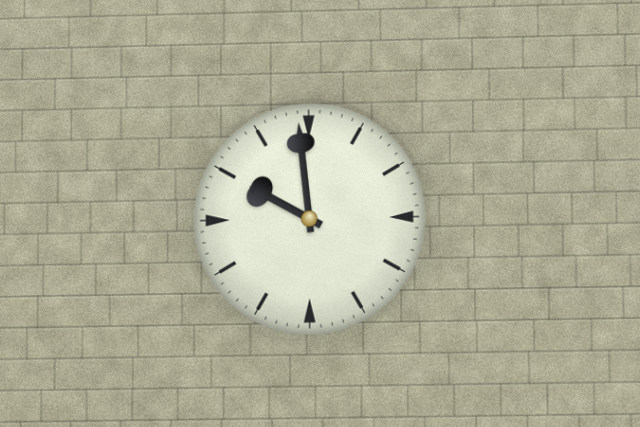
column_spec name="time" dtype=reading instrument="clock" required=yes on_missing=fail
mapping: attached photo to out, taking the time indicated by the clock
9:59
